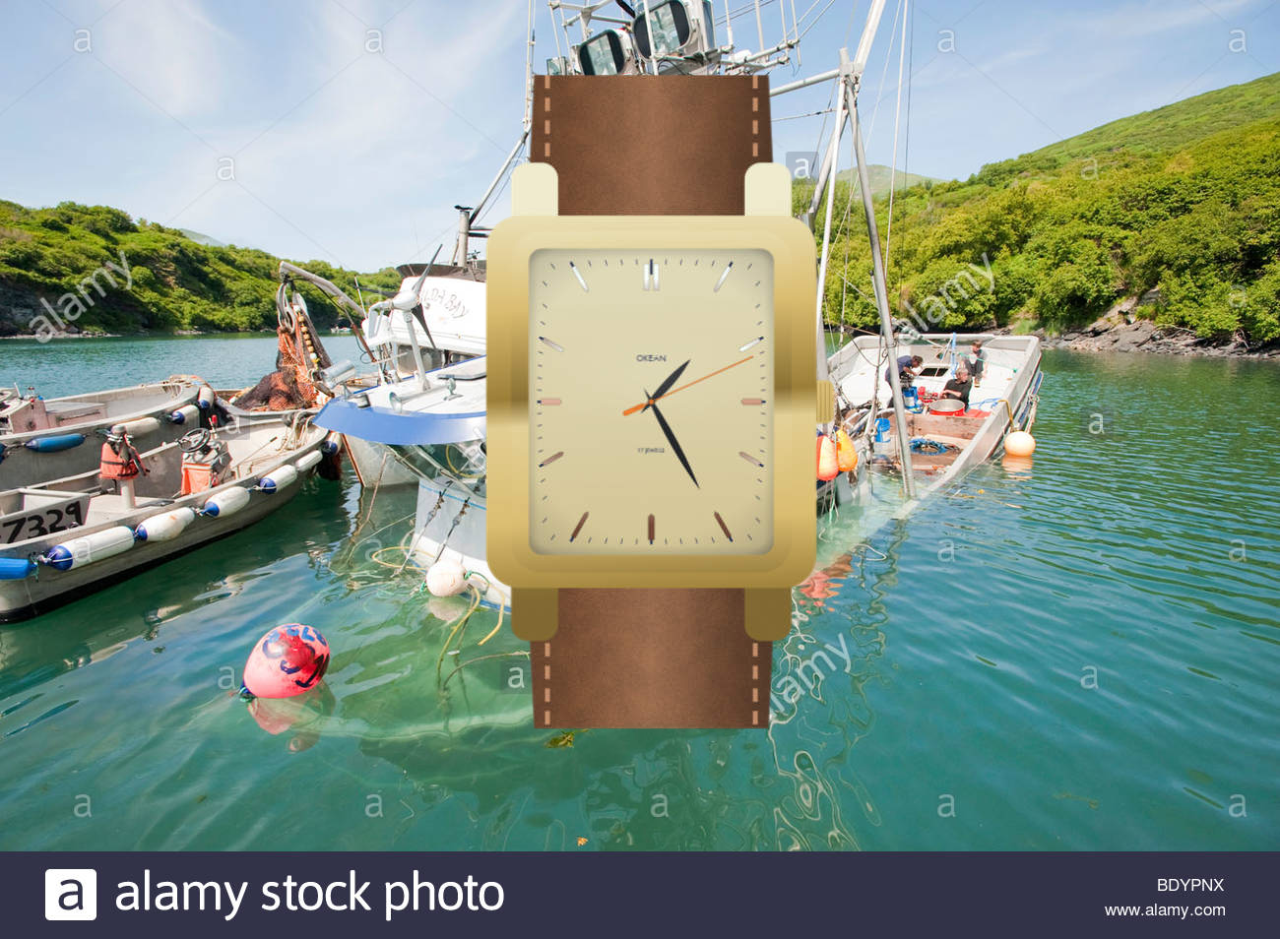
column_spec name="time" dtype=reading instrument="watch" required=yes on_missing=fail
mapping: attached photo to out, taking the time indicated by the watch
1:25:11
